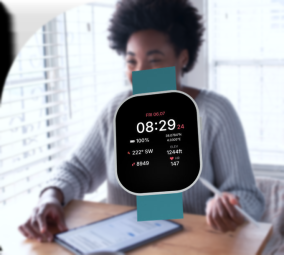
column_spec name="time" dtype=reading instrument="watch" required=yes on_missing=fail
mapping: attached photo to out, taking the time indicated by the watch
8:29
